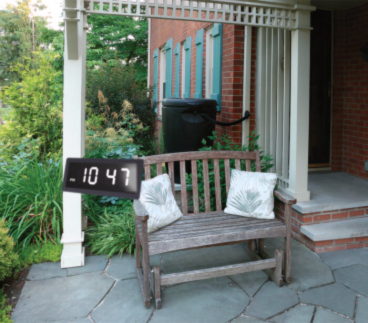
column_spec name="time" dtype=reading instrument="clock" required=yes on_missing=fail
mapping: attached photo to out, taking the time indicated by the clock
10:47
